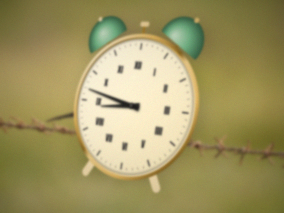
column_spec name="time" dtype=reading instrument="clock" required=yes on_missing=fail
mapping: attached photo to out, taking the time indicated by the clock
8:47
